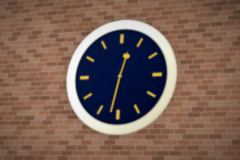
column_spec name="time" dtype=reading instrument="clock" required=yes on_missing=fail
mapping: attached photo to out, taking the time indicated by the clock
12:32
